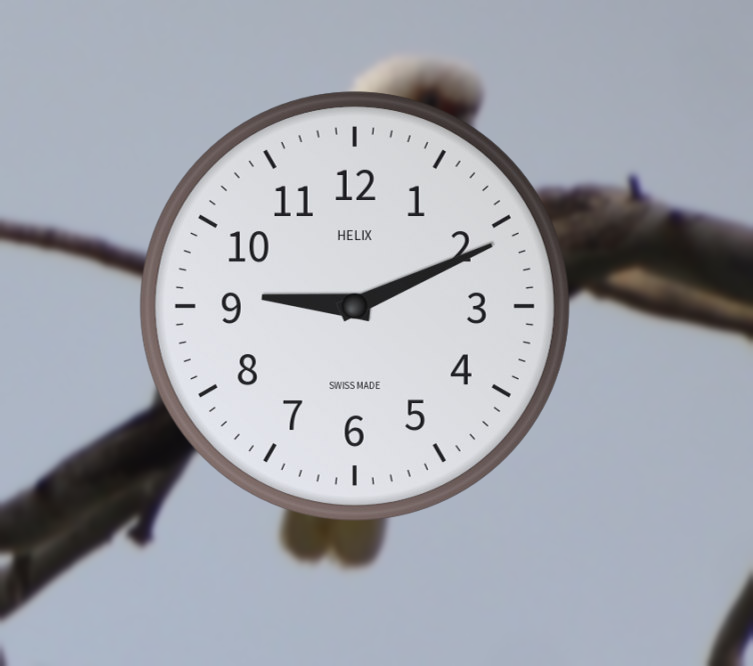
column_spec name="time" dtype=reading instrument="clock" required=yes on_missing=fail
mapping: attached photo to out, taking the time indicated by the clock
9:11
